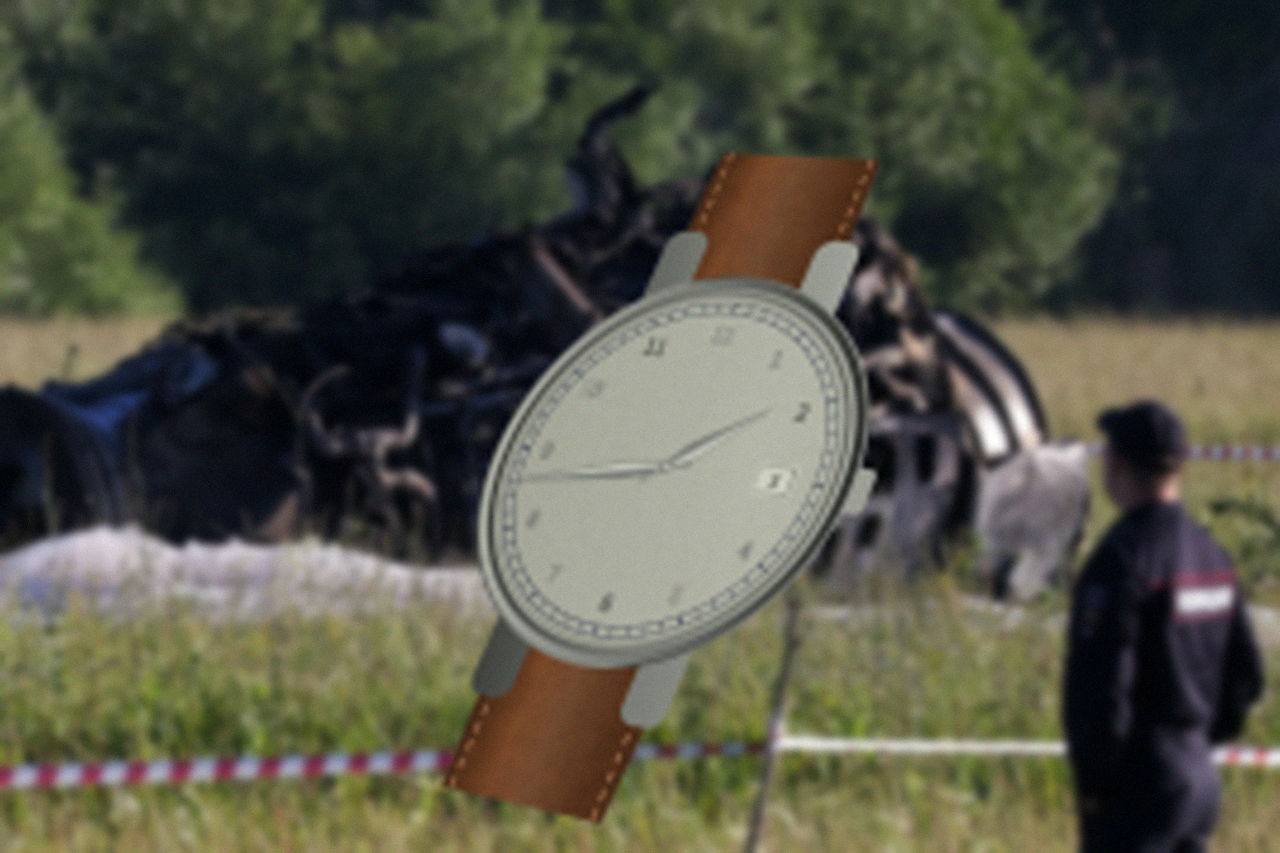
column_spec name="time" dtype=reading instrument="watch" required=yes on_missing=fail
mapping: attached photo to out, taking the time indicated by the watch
1:43
